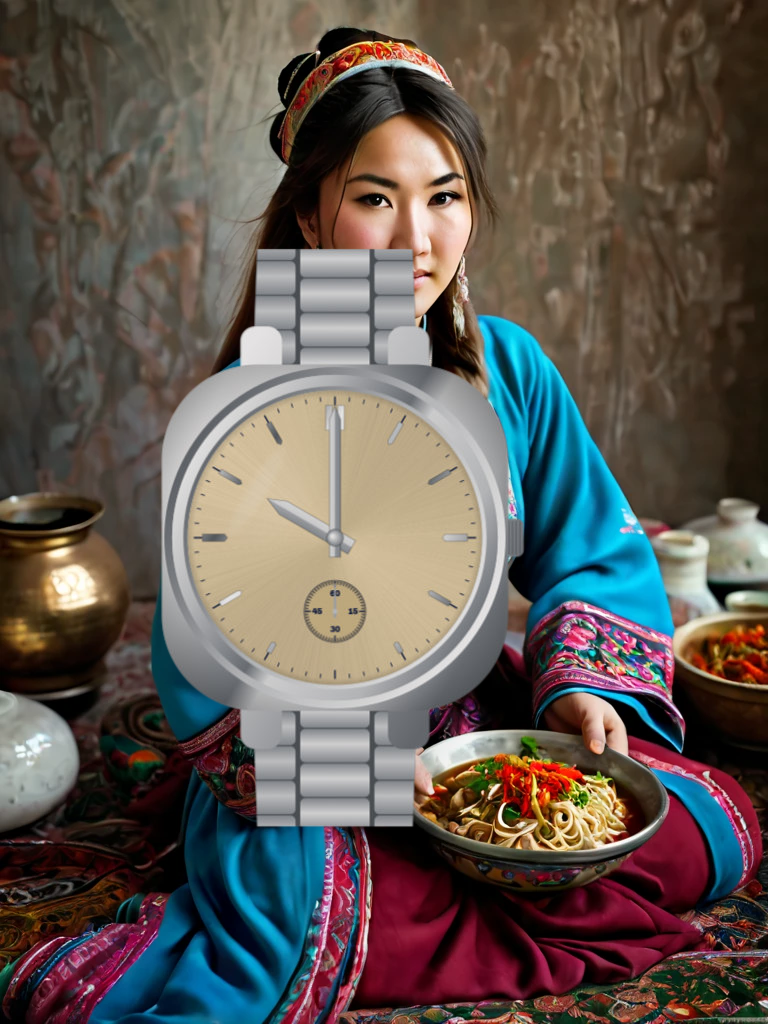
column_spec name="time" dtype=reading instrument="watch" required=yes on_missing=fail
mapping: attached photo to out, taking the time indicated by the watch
10:00
